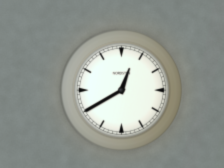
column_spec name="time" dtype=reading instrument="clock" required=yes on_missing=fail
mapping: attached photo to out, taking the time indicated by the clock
12:40
